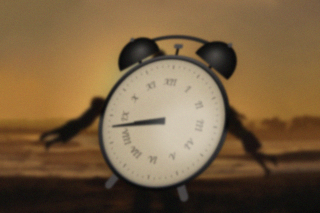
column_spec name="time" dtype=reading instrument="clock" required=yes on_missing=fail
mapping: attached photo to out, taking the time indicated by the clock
8:43
